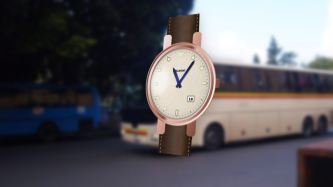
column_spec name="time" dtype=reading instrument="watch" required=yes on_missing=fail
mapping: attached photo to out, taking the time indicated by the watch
11:06
